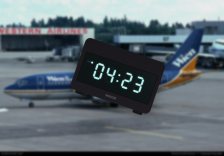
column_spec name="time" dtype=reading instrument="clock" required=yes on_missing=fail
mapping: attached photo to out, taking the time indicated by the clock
4:23
